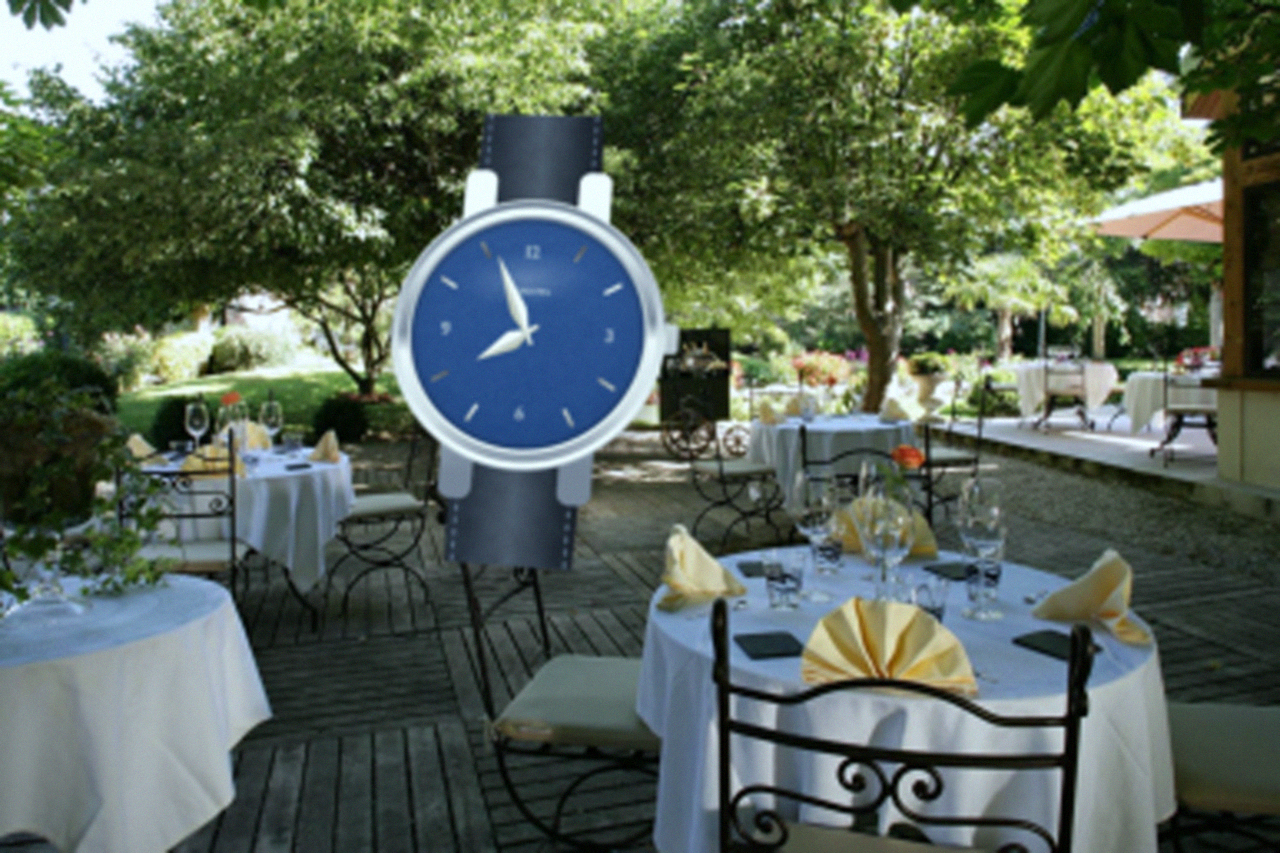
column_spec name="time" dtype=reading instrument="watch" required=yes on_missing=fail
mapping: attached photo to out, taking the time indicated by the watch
7:56
